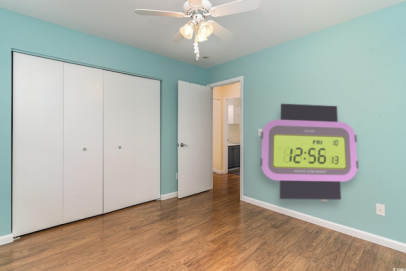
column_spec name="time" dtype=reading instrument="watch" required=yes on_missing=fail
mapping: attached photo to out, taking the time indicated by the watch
12:56
